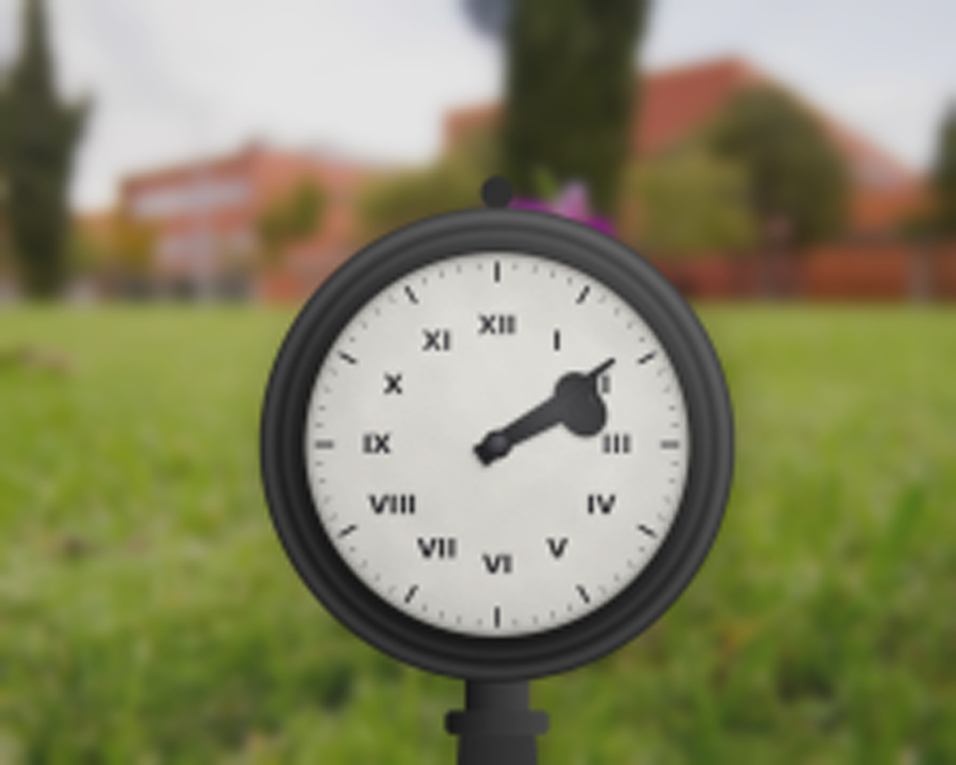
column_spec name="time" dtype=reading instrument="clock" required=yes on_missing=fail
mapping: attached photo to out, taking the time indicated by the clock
2:09
